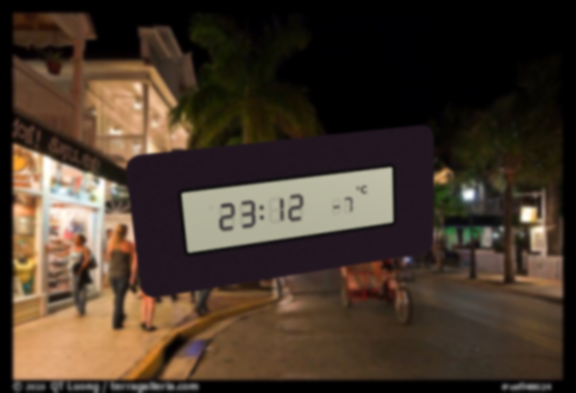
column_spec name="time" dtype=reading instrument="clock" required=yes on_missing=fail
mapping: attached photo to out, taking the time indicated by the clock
23:12
